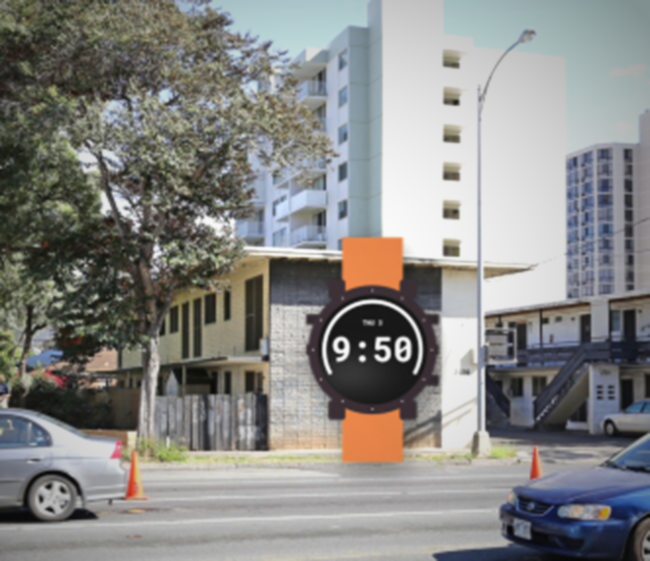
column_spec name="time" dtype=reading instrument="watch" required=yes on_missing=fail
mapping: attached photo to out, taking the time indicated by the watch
9:50
